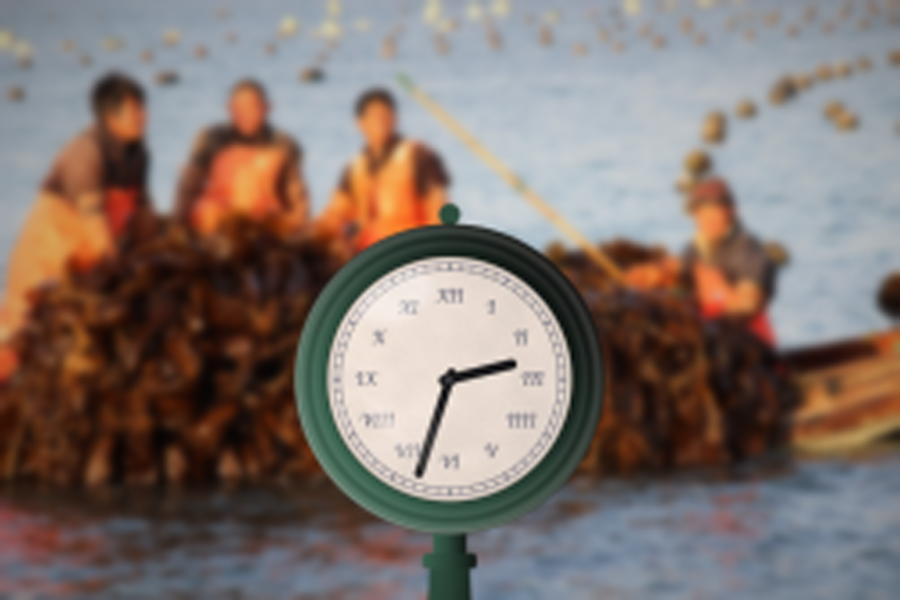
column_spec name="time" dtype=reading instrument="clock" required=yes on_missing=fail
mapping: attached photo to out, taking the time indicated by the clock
2:33
